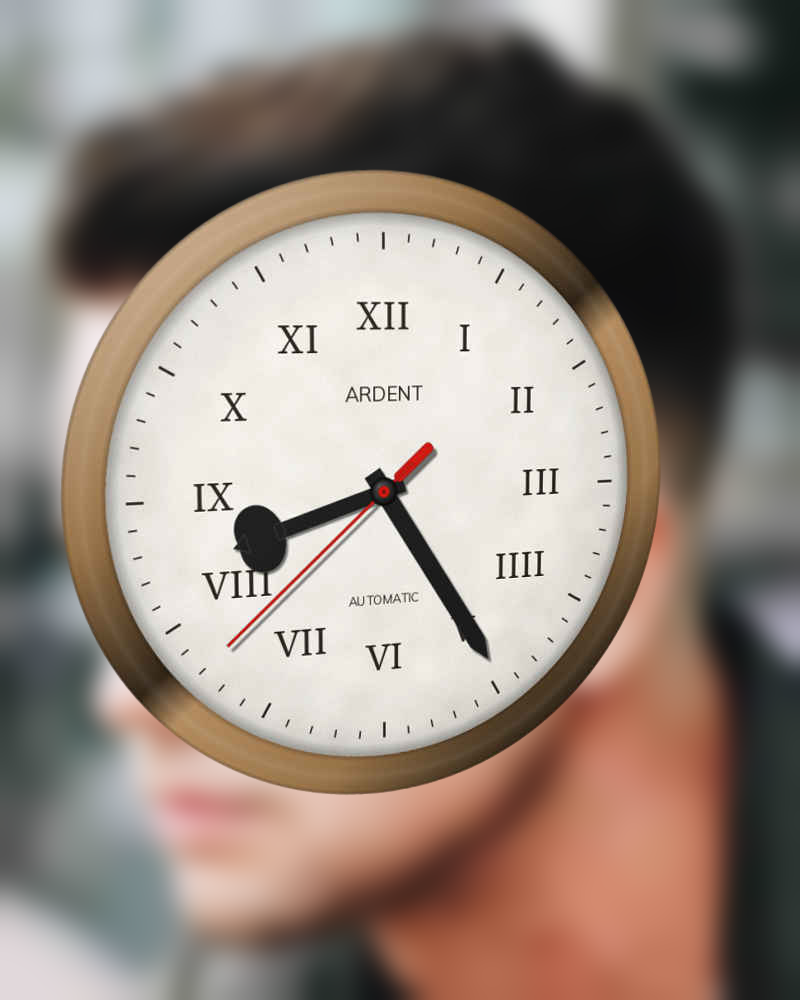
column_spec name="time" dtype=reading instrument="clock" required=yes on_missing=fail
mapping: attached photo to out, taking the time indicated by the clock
8:24:38
